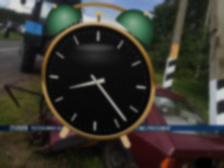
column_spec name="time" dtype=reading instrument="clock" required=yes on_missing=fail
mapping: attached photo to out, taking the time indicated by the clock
8:23
